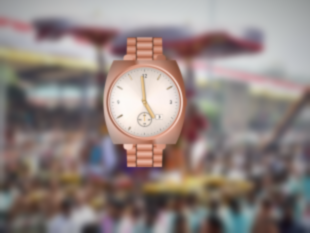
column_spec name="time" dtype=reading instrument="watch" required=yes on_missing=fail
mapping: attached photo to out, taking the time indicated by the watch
4:59
